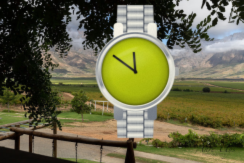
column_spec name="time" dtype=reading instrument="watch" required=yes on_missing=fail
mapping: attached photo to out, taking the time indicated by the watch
11:51
